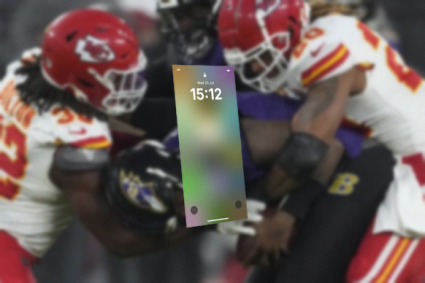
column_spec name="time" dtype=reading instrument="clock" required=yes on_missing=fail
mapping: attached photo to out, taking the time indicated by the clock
15:12
